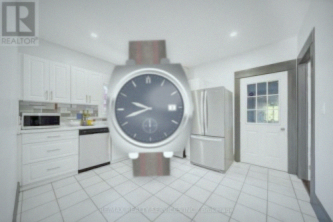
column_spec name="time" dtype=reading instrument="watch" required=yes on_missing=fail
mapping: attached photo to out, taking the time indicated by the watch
9:42
